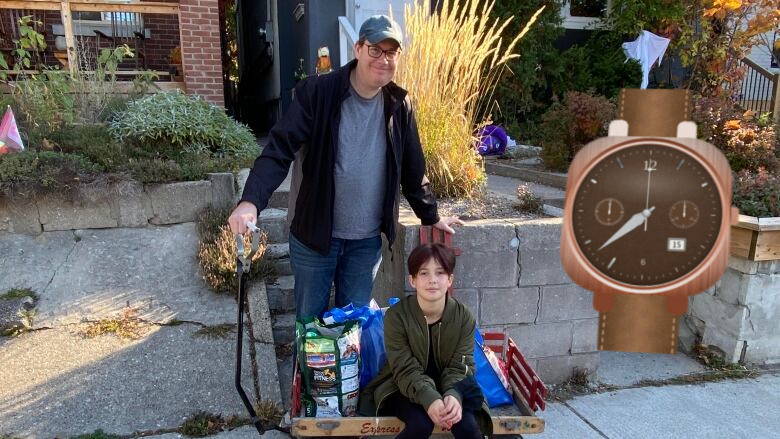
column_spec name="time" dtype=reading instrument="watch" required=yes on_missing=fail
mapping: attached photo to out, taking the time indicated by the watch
7:38
